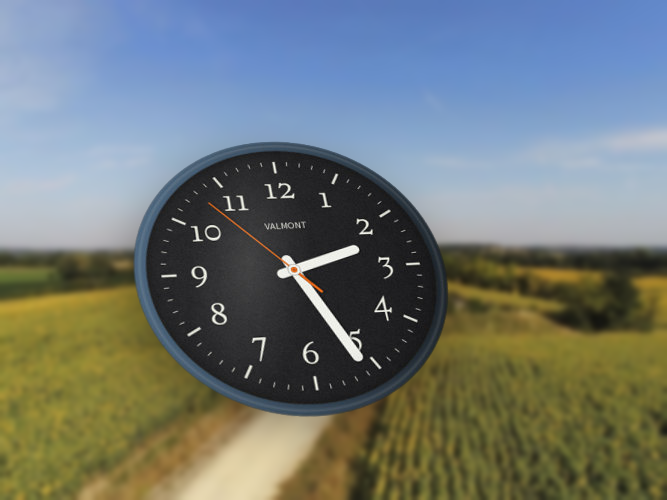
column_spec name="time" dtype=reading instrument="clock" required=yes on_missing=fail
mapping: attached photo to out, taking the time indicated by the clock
2:25:53
